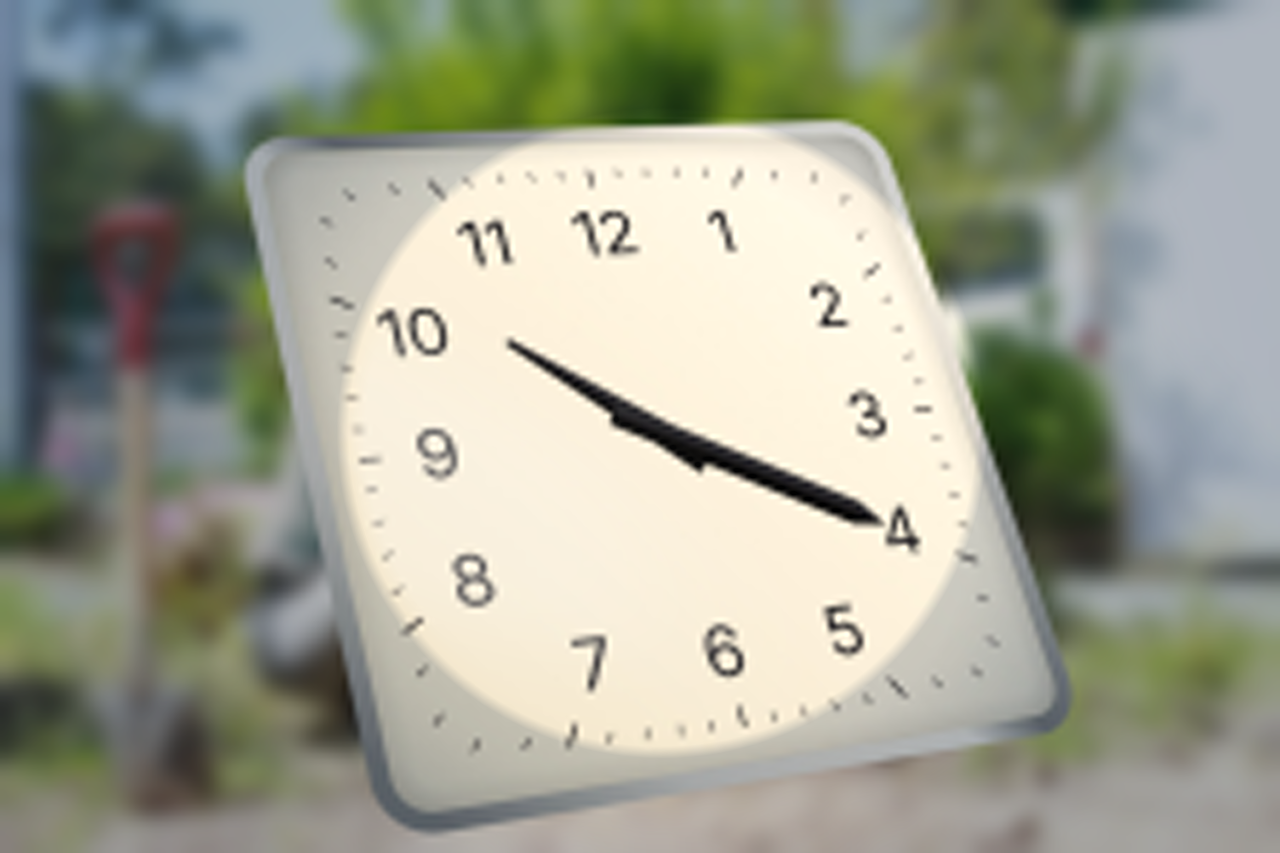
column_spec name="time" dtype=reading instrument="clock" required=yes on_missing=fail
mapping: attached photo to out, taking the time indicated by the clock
10:20
